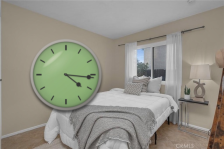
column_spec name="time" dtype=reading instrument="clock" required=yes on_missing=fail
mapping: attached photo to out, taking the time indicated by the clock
4:16
